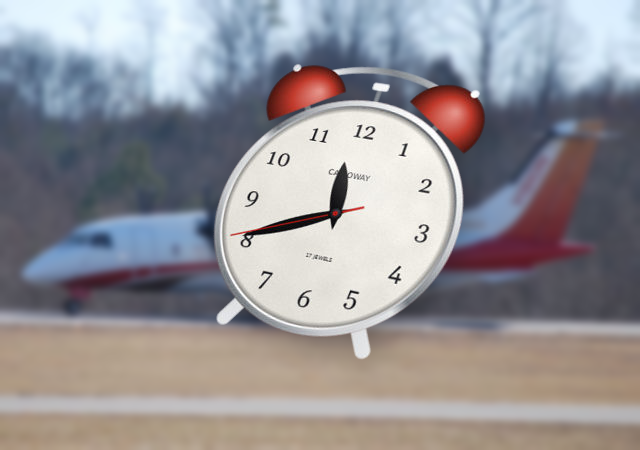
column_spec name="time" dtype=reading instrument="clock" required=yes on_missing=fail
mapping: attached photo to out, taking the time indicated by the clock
11:40:41
